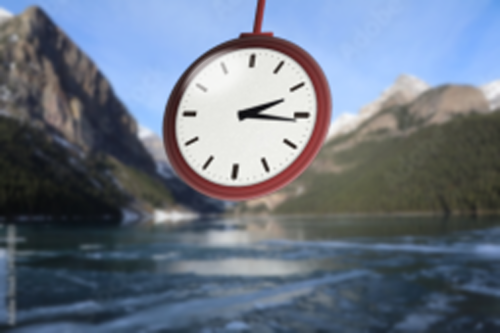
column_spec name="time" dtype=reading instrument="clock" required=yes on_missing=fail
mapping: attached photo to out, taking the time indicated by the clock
2:16
